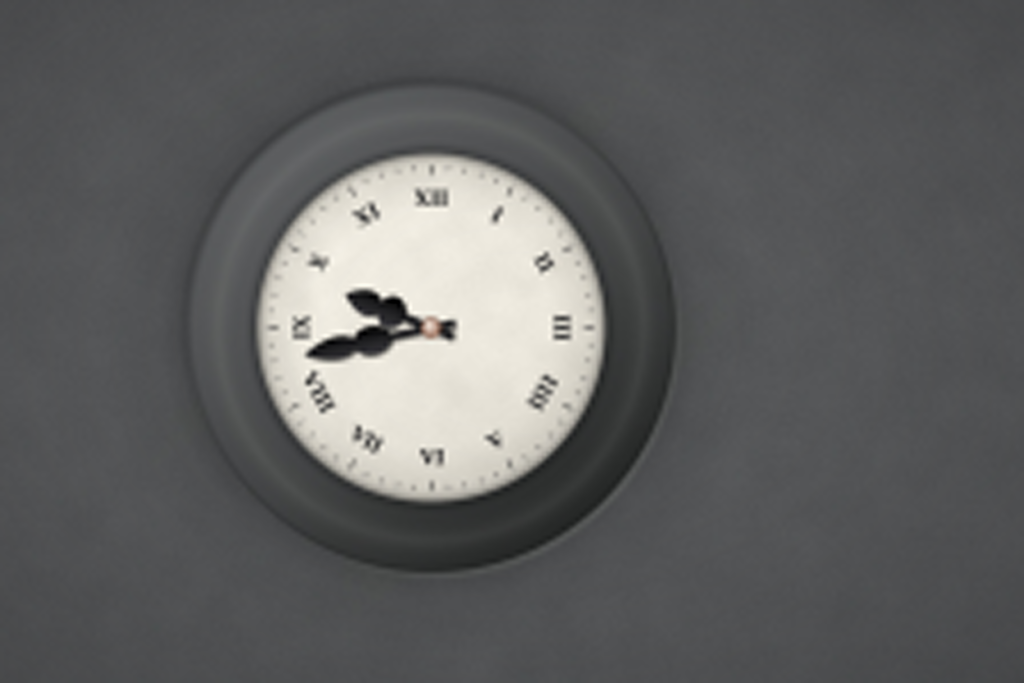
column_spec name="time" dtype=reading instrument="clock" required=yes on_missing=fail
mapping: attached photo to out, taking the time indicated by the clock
9:43
